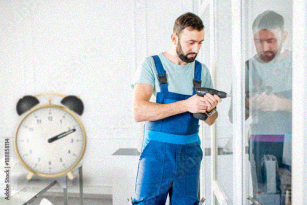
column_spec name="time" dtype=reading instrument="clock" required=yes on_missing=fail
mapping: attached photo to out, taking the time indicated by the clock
2:11
